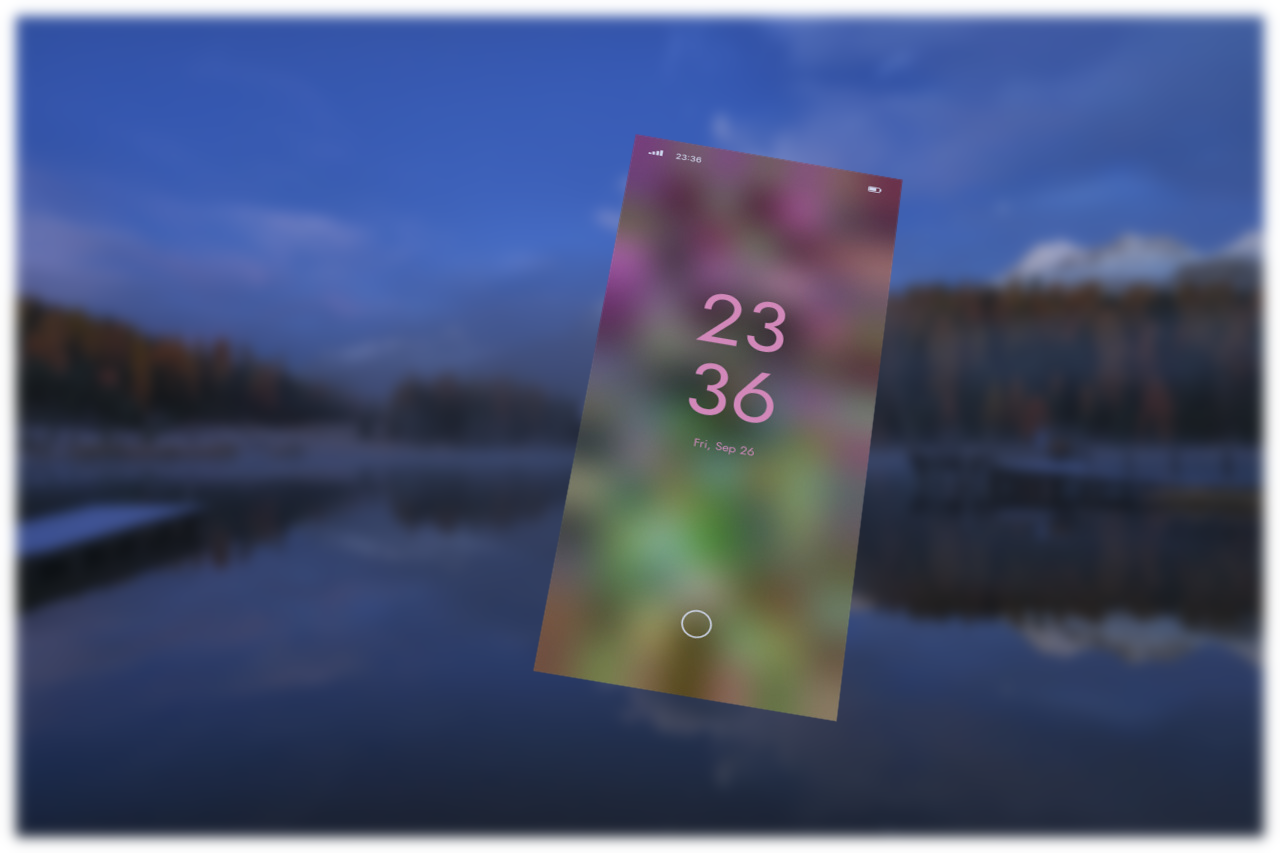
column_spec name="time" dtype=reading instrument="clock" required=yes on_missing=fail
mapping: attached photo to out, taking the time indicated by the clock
23:36
